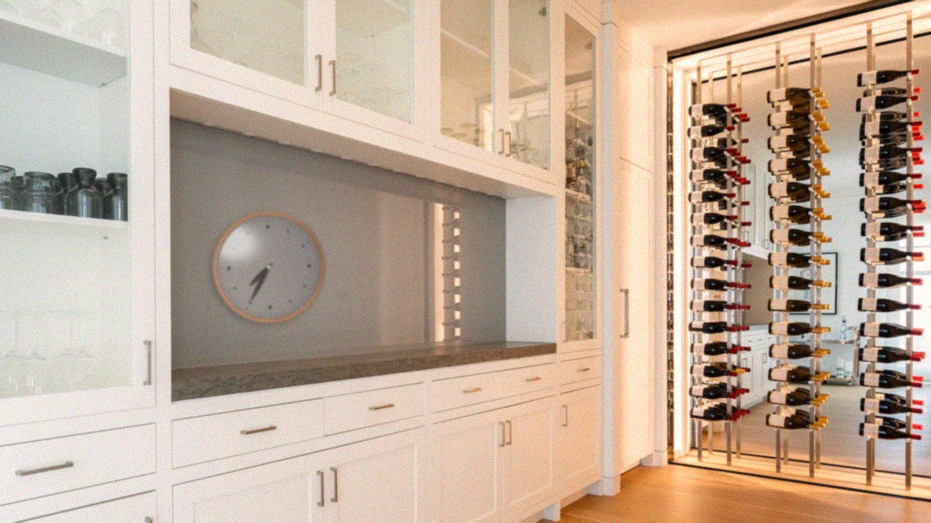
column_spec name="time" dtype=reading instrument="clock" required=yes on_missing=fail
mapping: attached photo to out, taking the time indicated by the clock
7:35
